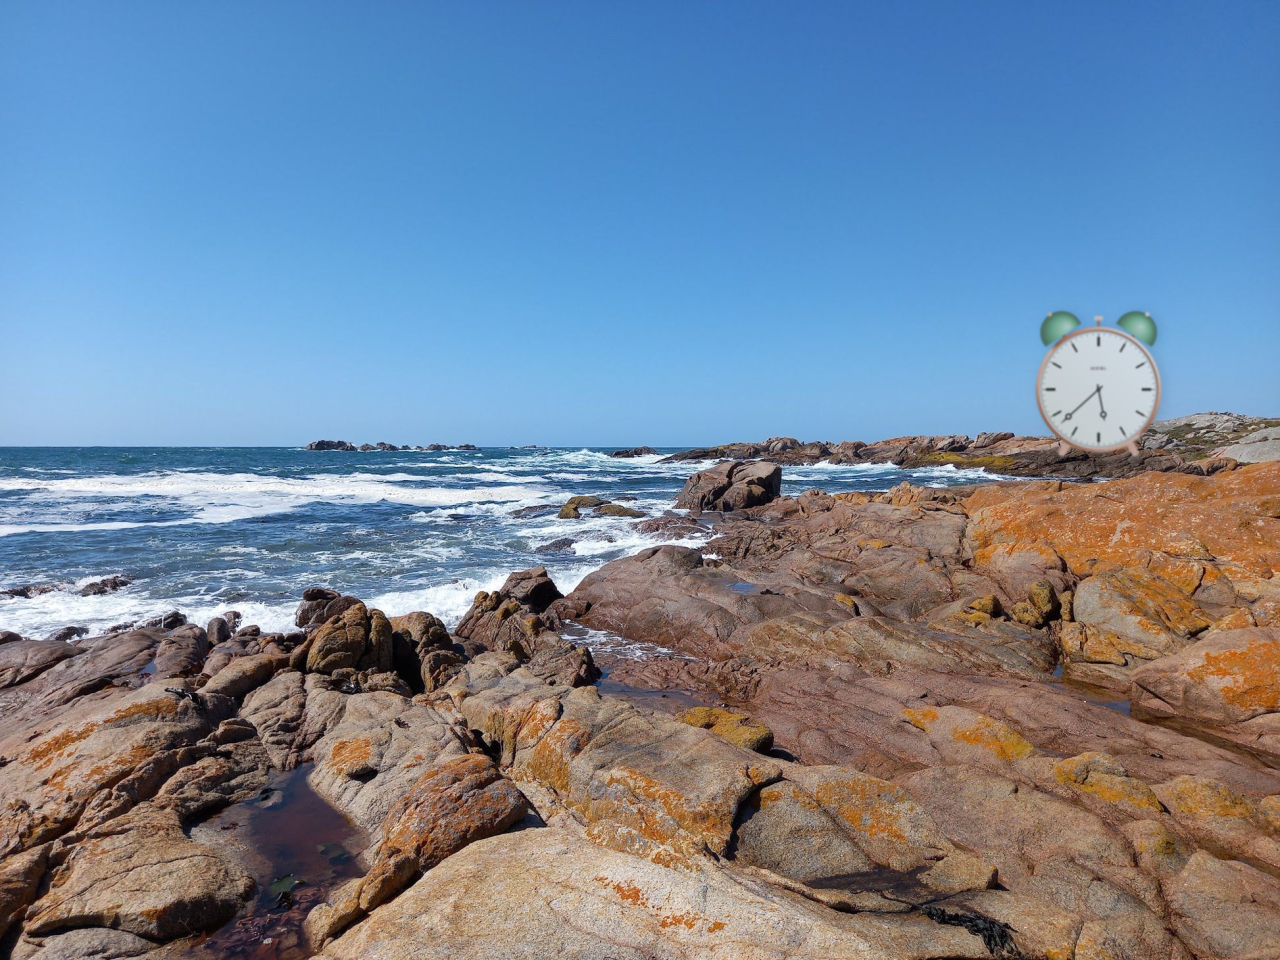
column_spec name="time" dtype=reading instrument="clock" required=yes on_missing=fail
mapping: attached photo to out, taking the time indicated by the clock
5:38
